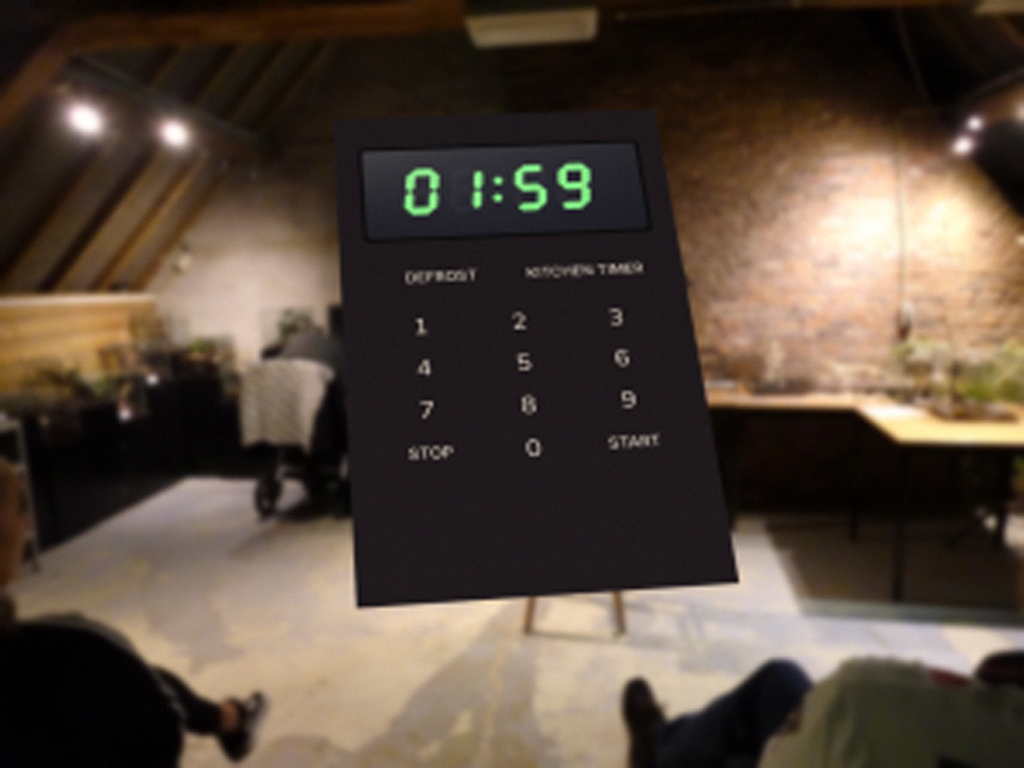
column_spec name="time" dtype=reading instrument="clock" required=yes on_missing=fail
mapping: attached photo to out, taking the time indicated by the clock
1:59
